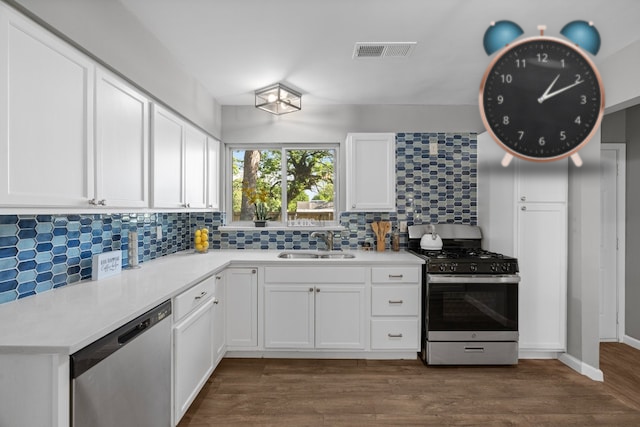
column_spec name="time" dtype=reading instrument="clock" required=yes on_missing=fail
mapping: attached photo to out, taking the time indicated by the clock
1:11
